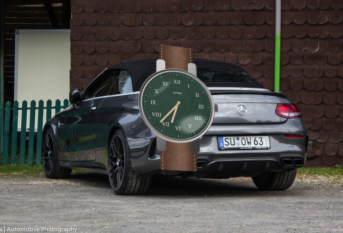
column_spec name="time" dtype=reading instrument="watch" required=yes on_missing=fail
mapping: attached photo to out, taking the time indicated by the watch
6:37
